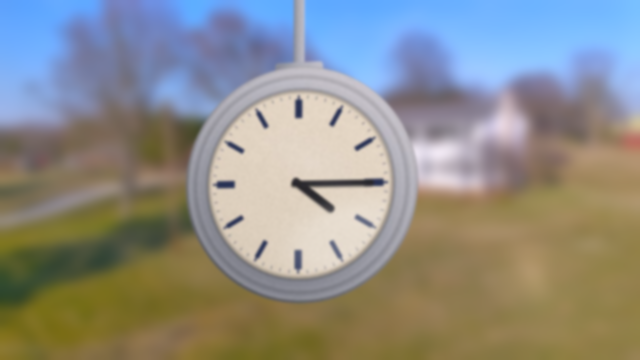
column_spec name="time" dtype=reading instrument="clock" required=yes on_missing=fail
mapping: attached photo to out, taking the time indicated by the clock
4:15
